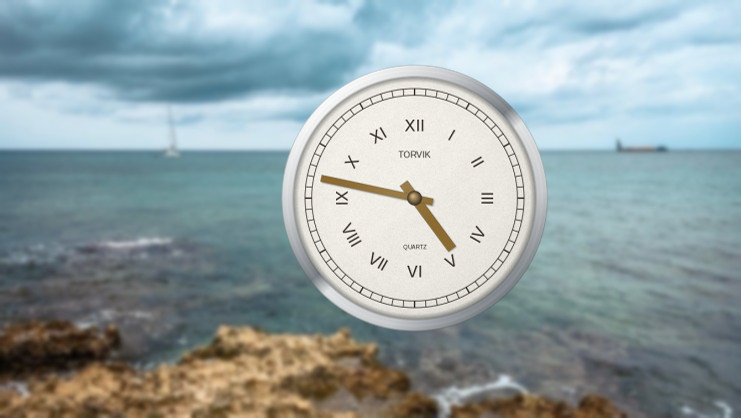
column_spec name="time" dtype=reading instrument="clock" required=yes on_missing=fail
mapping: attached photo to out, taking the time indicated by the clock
4:47
